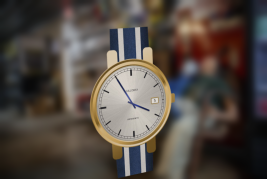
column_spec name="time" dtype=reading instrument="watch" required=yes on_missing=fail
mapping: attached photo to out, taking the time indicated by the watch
3:55
